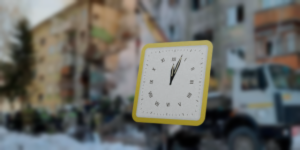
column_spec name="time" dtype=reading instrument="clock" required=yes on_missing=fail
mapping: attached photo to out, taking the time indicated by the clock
12:03
